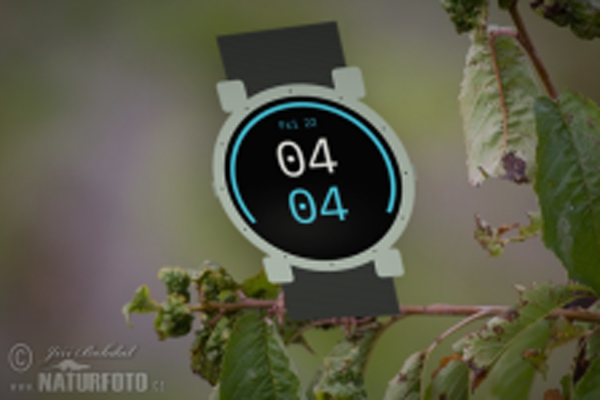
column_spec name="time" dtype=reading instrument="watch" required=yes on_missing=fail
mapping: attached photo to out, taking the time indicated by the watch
4:04
